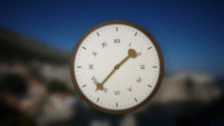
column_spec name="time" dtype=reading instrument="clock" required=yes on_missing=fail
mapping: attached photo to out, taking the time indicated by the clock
1:37
